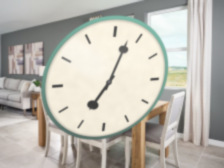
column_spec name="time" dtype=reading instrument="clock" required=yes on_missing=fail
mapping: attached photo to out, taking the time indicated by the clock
7:03
